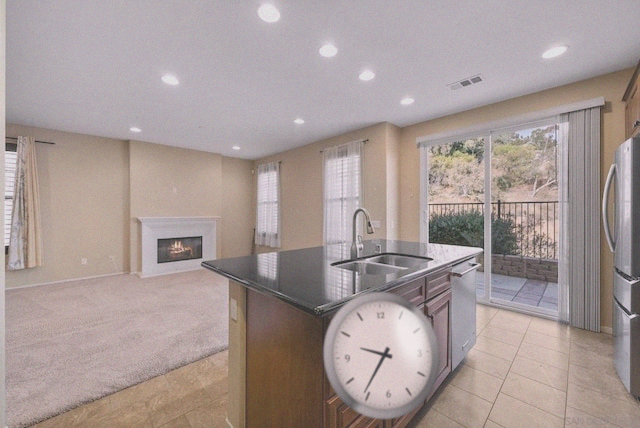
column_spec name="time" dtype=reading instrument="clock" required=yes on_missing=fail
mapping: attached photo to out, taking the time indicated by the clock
9:36
